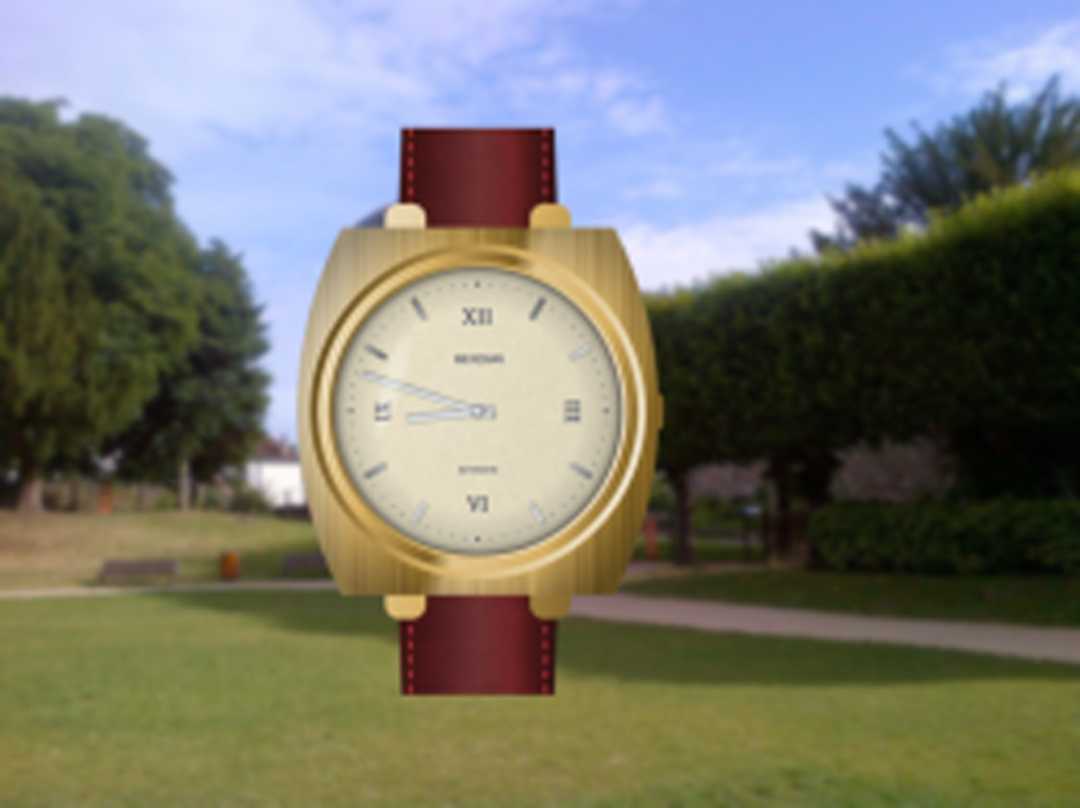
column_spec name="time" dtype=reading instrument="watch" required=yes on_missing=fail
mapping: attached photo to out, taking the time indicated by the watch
8:48
